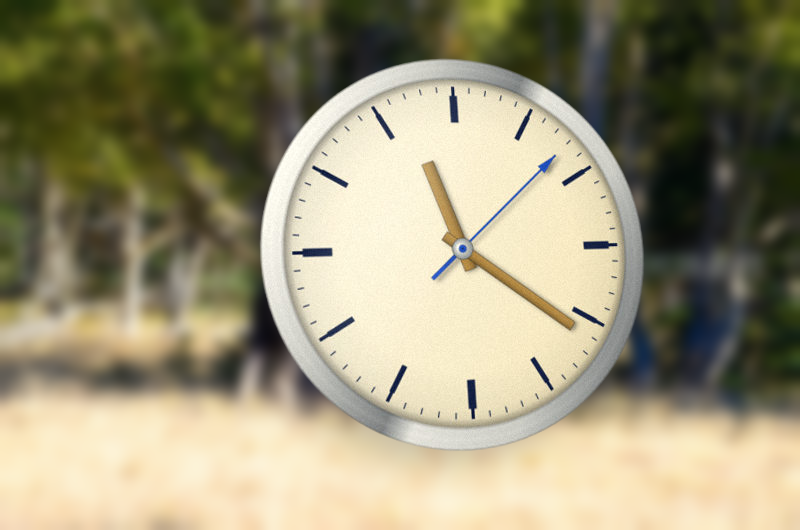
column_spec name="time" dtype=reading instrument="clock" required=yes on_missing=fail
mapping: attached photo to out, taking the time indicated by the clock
11:21:08
